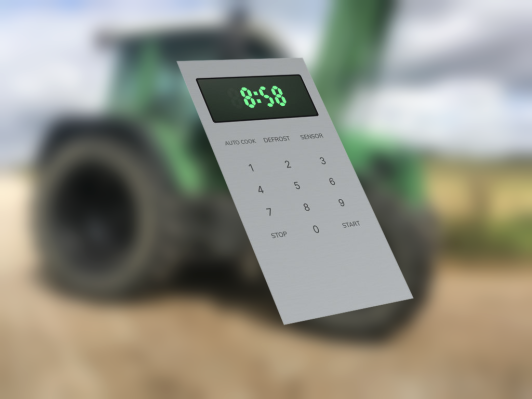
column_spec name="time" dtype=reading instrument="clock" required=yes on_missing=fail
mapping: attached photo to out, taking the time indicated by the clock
8:58
